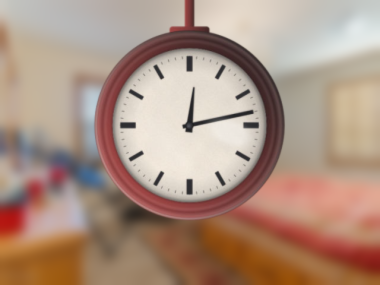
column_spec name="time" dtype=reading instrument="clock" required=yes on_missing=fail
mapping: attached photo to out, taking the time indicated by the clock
12:13
